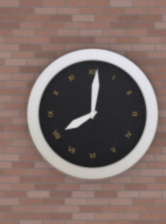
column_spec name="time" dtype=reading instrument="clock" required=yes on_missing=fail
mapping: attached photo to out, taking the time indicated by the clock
8:01
